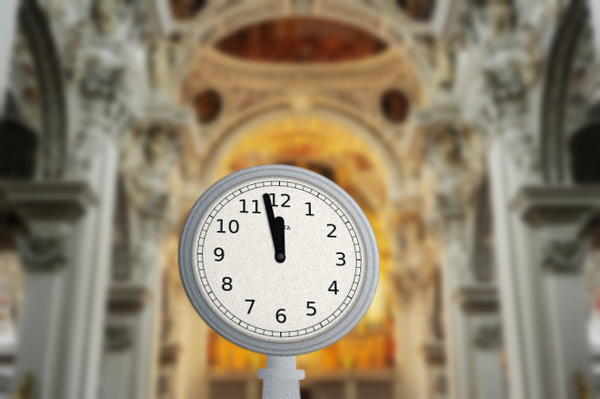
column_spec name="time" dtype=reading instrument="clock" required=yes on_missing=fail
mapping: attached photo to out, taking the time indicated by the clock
11:58
